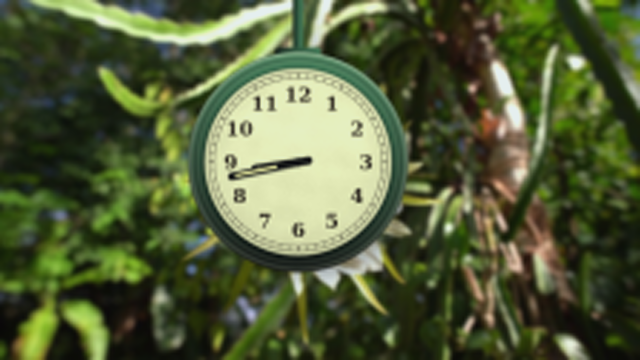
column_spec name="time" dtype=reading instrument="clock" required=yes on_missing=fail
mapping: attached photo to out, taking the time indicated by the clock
8:43
